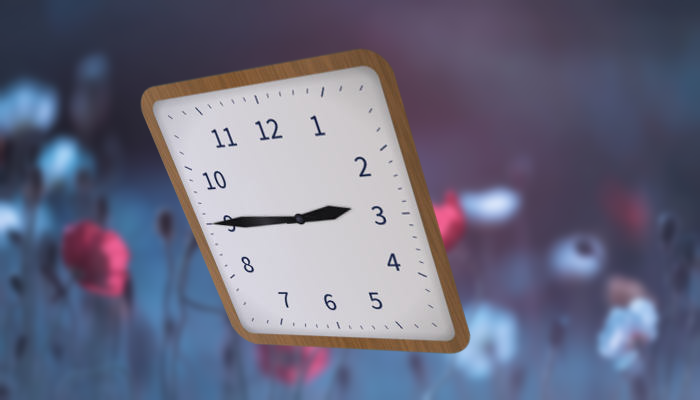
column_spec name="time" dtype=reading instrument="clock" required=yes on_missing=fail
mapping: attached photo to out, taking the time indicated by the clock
2:45
